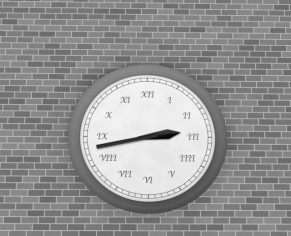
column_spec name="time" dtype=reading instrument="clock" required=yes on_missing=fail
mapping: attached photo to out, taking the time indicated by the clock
2:43
